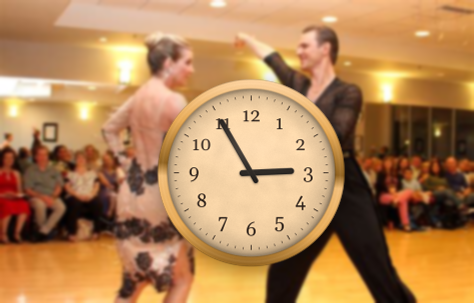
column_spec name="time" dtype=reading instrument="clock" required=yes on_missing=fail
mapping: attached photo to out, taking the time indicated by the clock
2:55
